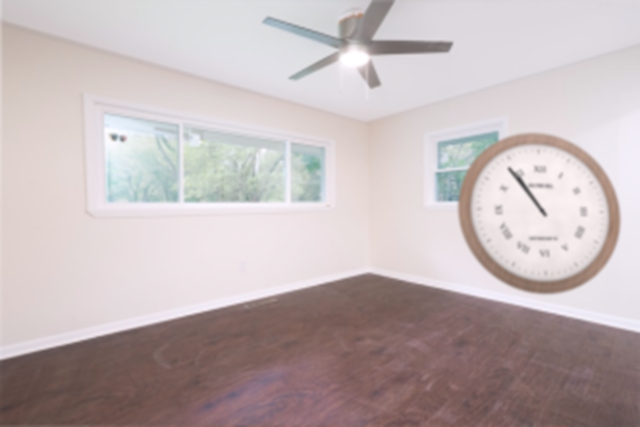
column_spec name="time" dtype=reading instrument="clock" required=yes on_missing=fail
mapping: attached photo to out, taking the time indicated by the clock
10:54
